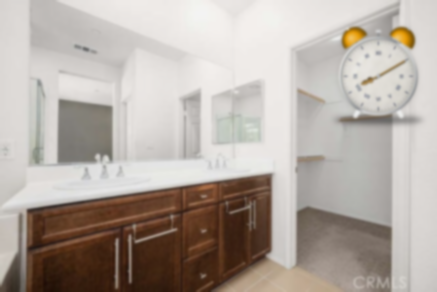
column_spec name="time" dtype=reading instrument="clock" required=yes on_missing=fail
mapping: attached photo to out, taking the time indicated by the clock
8:10
